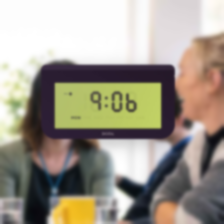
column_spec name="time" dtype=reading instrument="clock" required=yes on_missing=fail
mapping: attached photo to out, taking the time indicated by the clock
9:06
